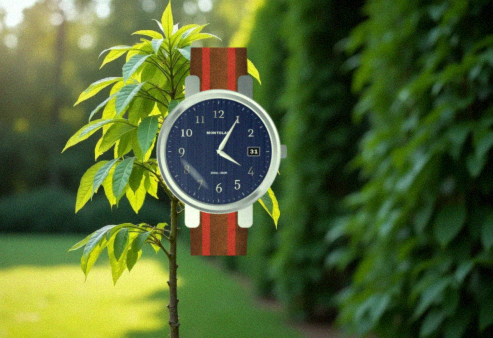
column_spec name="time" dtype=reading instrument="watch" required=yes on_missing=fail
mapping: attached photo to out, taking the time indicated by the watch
4:05
